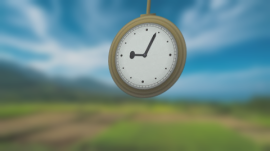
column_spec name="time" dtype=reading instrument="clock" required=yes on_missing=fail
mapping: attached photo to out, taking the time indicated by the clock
9:04
